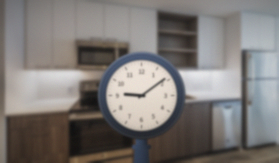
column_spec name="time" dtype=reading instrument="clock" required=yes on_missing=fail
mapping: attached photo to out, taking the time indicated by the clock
9:09
